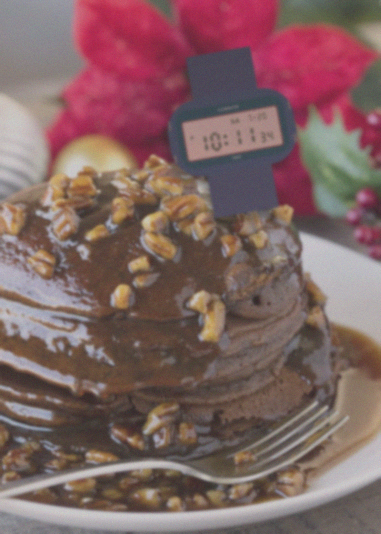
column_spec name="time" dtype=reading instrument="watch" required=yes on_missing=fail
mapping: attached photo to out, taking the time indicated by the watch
10:11
